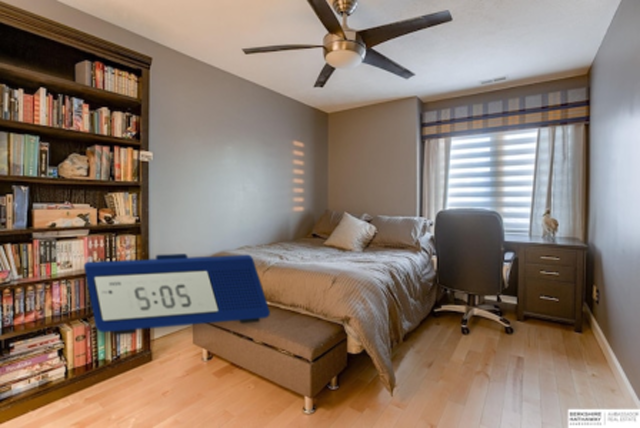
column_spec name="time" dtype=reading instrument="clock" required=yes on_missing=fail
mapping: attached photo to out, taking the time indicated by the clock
5:05
